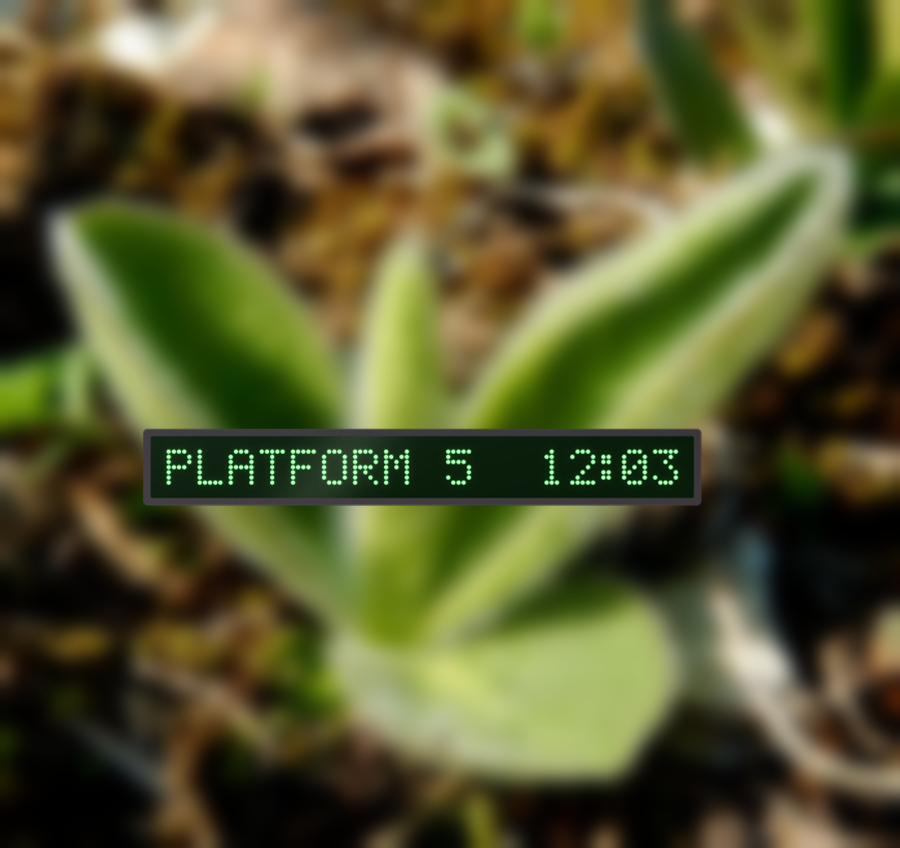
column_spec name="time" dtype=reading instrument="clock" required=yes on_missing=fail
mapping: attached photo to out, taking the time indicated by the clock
12:03
